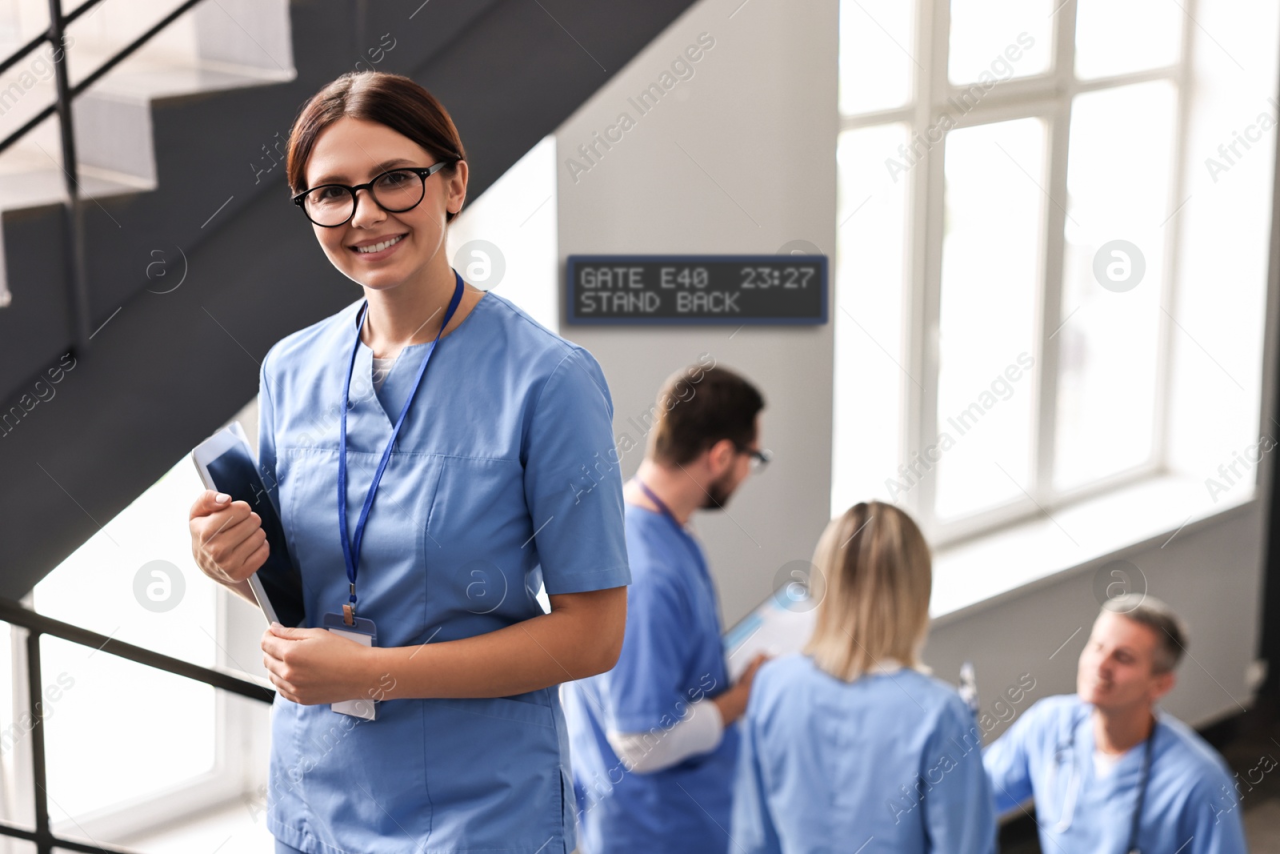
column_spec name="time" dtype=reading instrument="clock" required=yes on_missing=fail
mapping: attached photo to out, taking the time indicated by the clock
23:27
